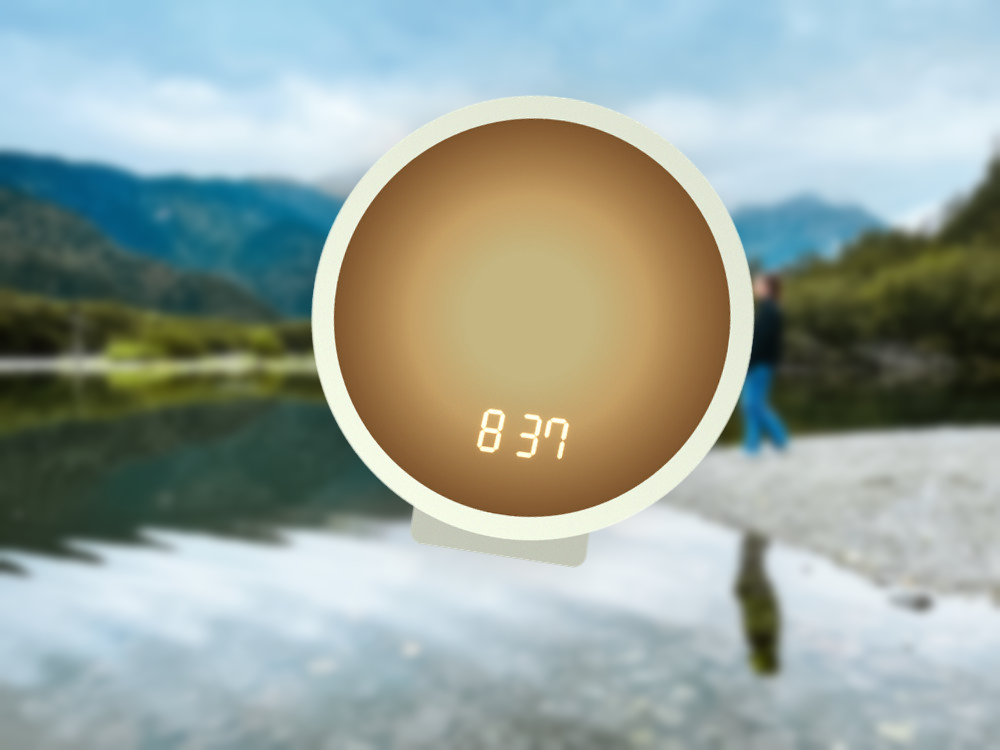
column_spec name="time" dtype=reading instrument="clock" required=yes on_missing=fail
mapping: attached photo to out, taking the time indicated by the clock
8:37
